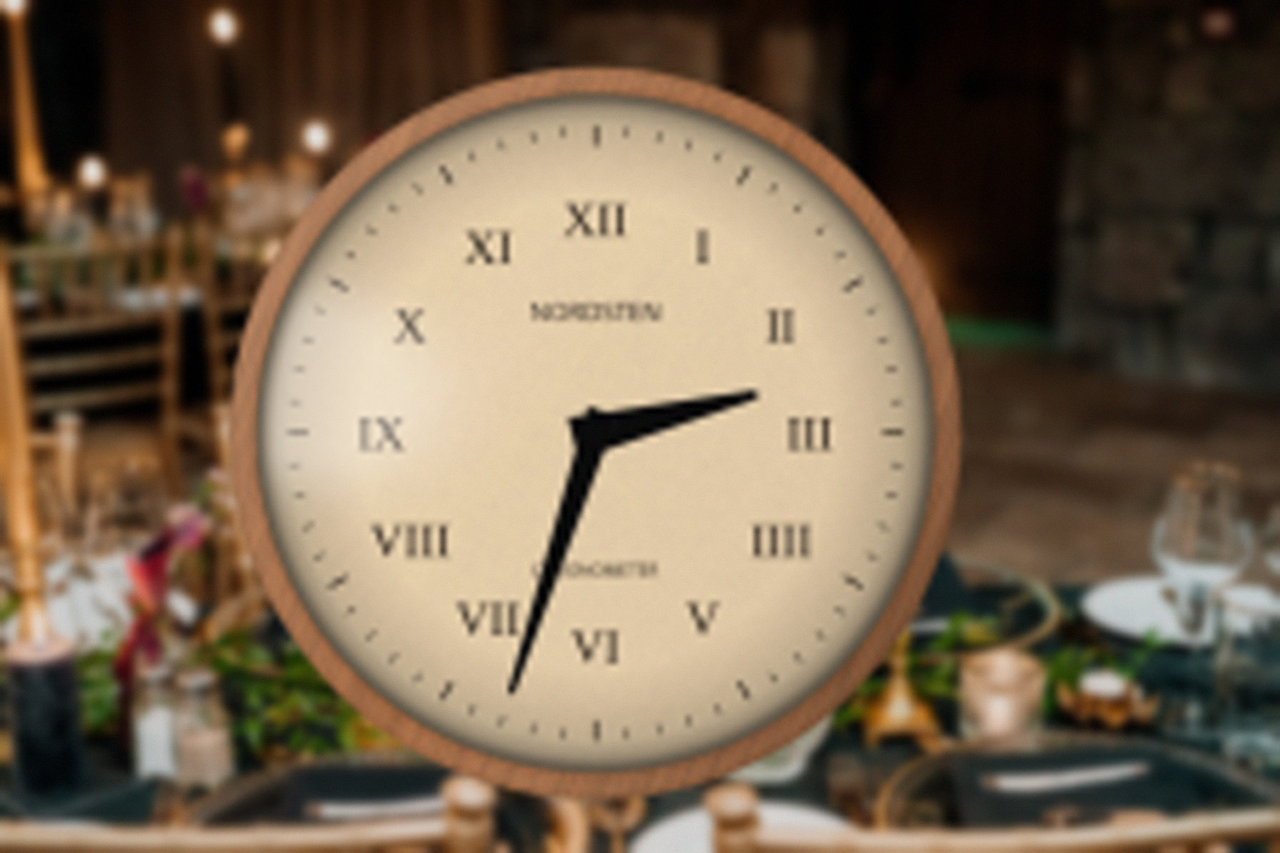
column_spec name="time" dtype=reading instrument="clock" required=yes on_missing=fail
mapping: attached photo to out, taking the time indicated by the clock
2:33
